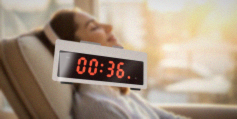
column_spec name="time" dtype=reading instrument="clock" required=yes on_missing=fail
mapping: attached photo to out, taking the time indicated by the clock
0:36
